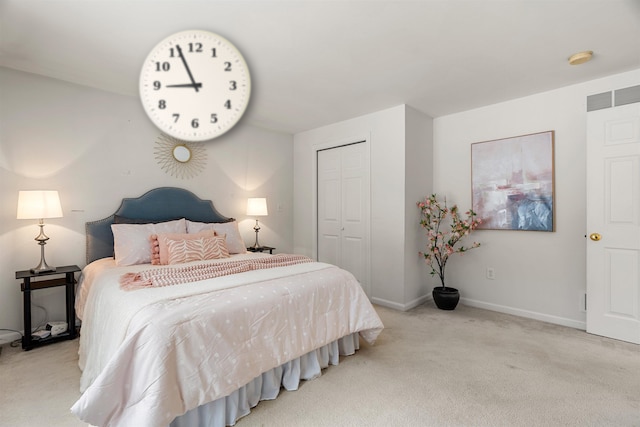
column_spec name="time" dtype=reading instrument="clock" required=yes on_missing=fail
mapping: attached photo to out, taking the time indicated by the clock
8:56
